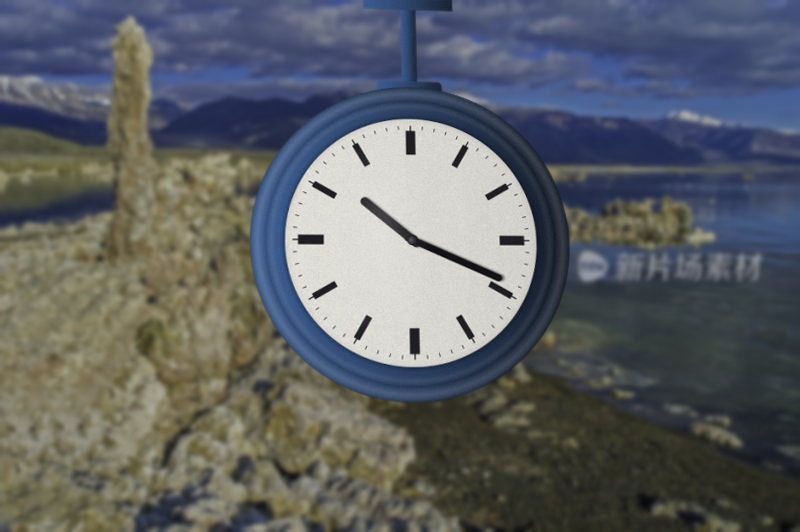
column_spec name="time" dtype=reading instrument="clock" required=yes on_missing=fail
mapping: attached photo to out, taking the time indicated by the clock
10:19
